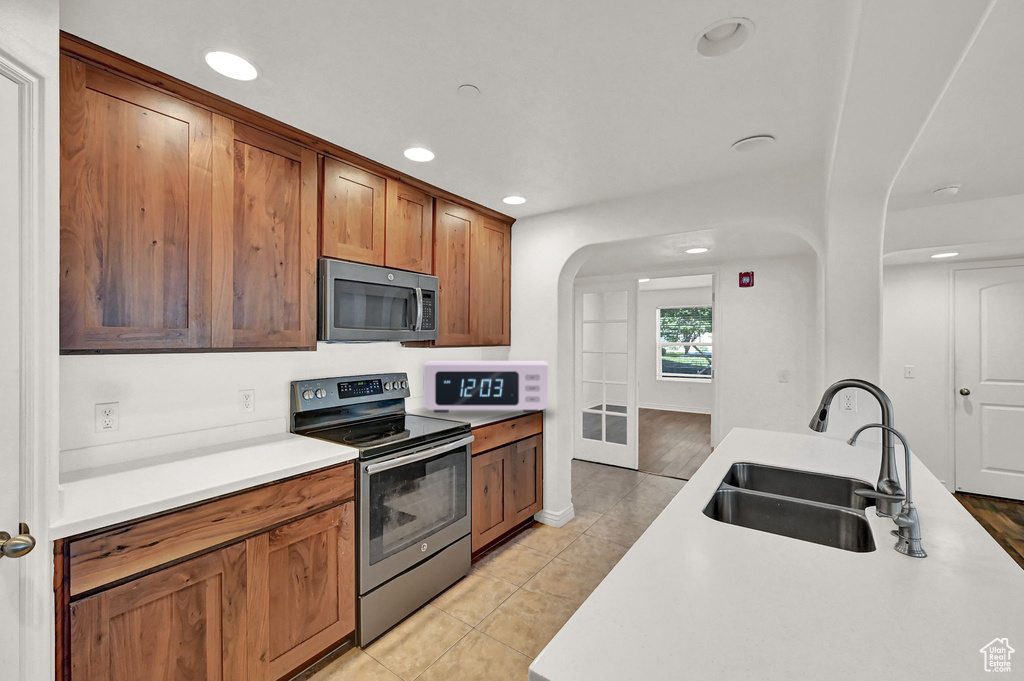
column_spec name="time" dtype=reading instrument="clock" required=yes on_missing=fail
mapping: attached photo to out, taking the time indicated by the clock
12:03
